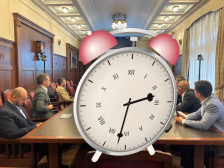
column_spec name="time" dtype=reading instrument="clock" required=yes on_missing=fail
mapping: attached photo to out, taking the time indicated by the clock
2:32
